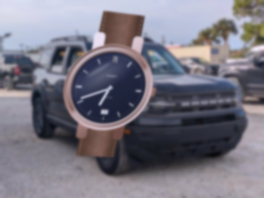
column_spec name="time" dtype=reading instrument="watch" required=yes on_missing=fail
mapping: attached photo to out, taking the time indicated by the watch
6:41
